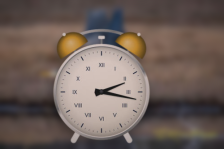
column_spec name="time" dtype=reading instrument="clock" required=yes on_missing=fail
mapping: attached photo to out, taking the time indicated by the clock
2:17
